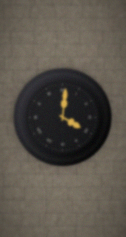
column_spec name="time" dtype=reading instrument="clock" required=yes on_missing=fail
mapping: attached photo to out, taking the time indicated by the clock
4:01
